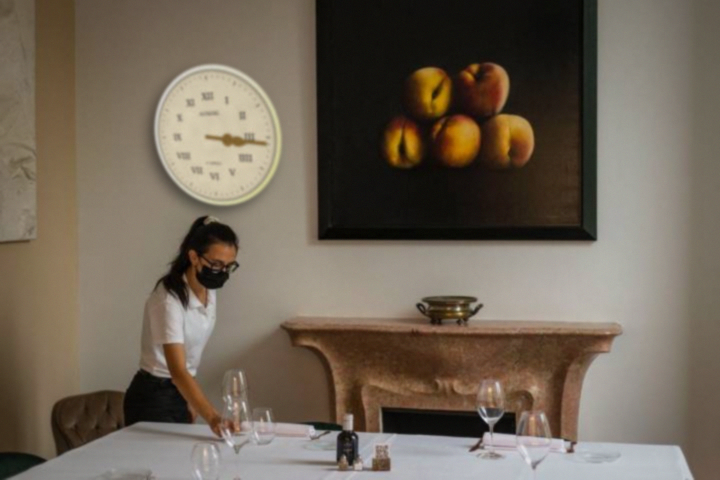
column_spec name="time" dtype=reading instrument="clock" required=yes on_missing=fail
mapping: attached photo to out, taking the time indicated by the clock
3:16
